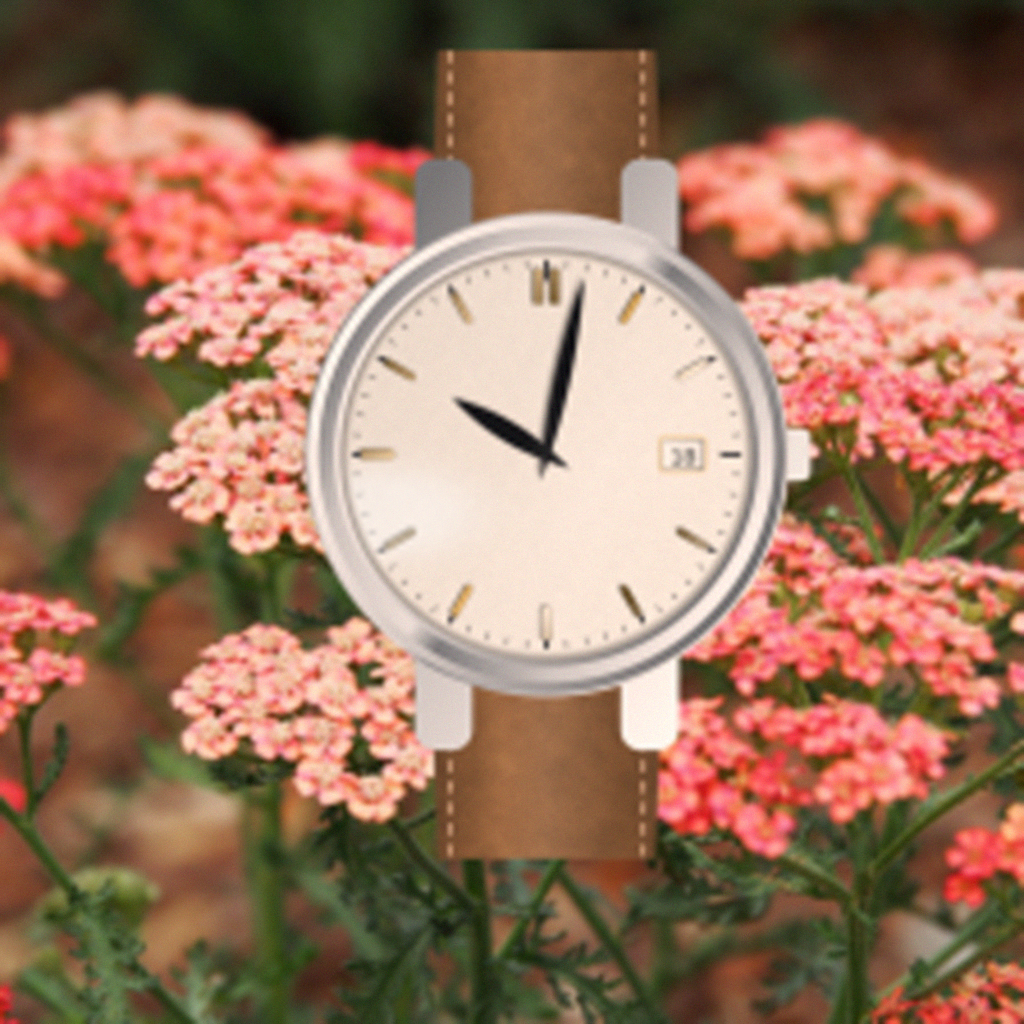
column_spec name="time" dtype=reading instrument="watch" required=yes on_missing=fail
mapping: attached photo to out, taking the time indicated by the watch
10:02
